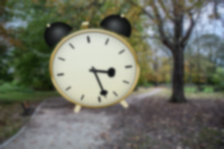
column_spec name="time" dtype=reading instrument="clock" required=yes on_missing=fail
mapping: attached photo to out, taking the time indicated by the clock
3:28
